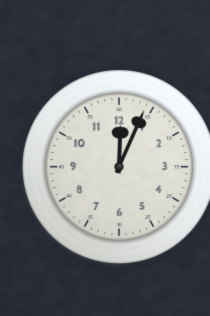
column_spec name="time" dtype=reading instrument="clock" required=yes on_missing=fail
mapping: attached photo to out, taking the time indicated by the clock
12:04
